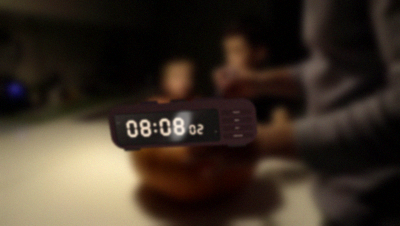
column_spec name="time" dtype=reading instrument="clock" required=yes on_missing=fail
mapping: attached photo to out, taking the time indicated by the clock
8:08
